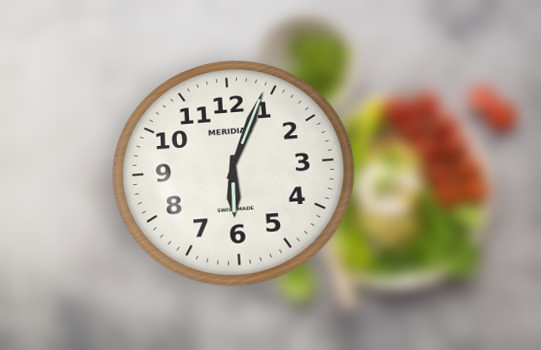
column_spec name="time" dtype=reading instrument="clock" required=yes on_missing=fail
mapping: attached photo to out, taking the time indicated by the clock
6:04
